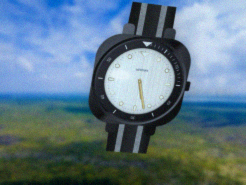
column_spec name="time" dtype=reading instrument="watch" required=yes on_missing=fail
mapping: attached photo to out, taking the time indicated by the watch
5:27
